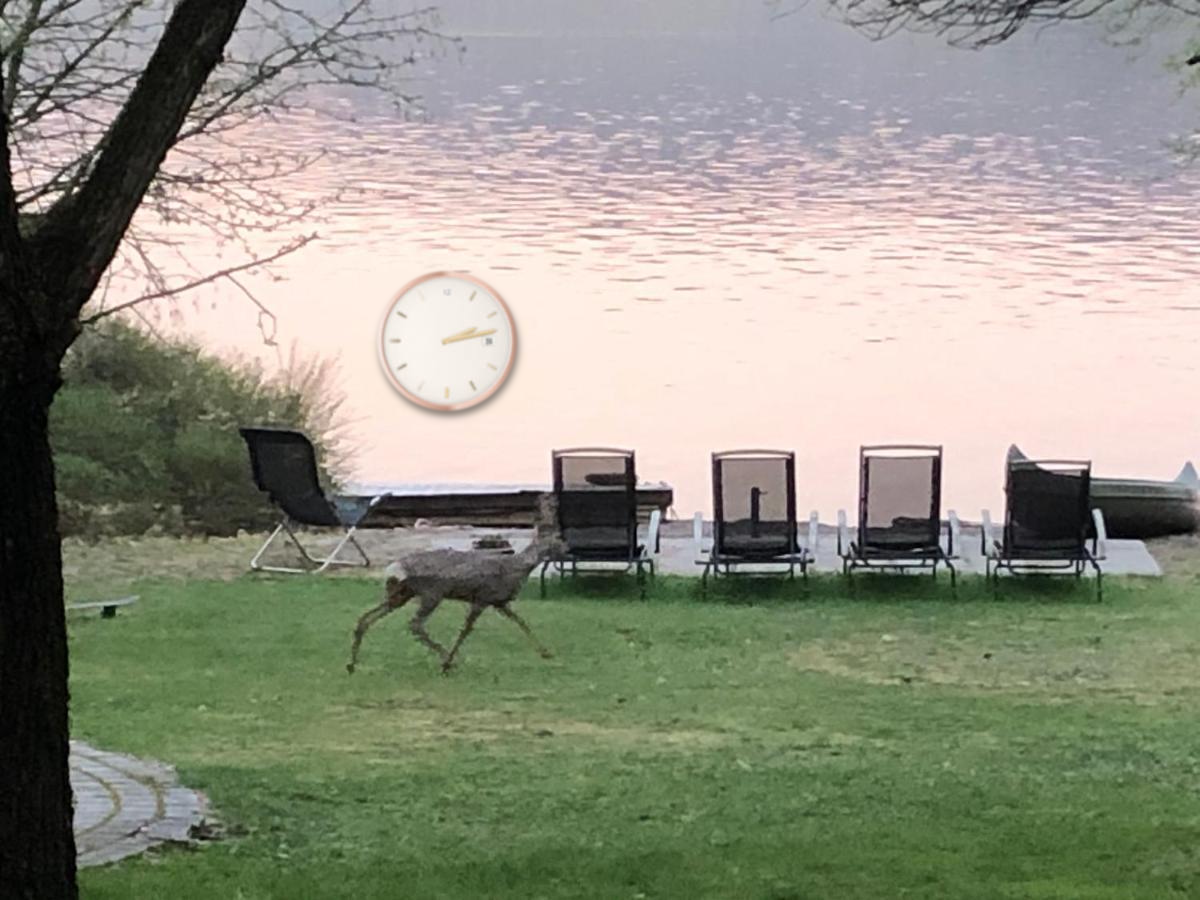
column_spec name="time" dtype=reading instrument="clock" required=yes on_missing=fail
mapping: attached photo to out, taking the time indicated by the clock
2:13
